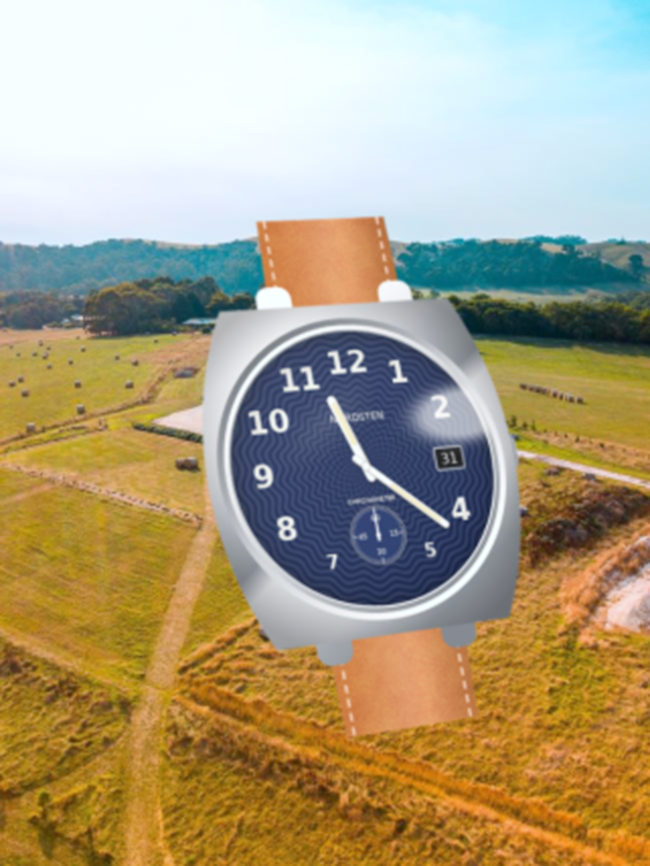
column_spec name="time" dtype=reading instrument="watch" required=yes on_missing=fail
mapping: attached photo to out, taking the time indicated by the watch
11:22
